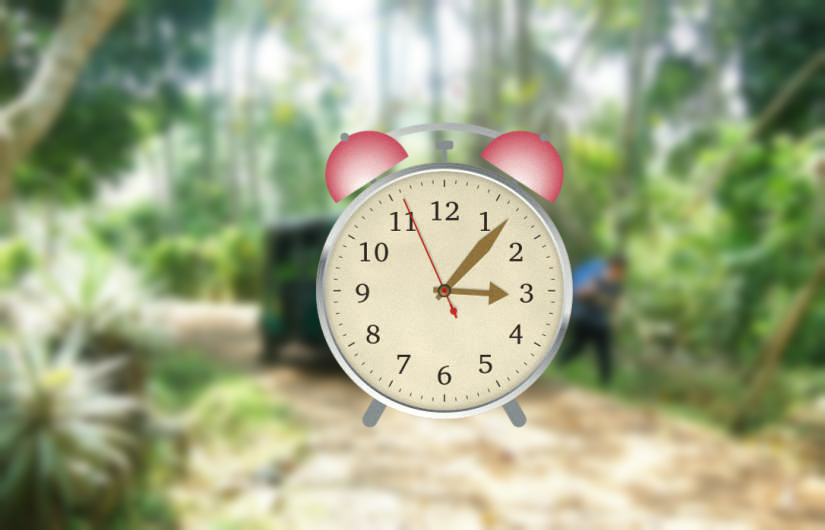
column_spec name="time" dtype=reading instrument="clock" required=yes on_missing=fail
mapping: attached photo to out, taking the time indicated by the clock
3:06:56
